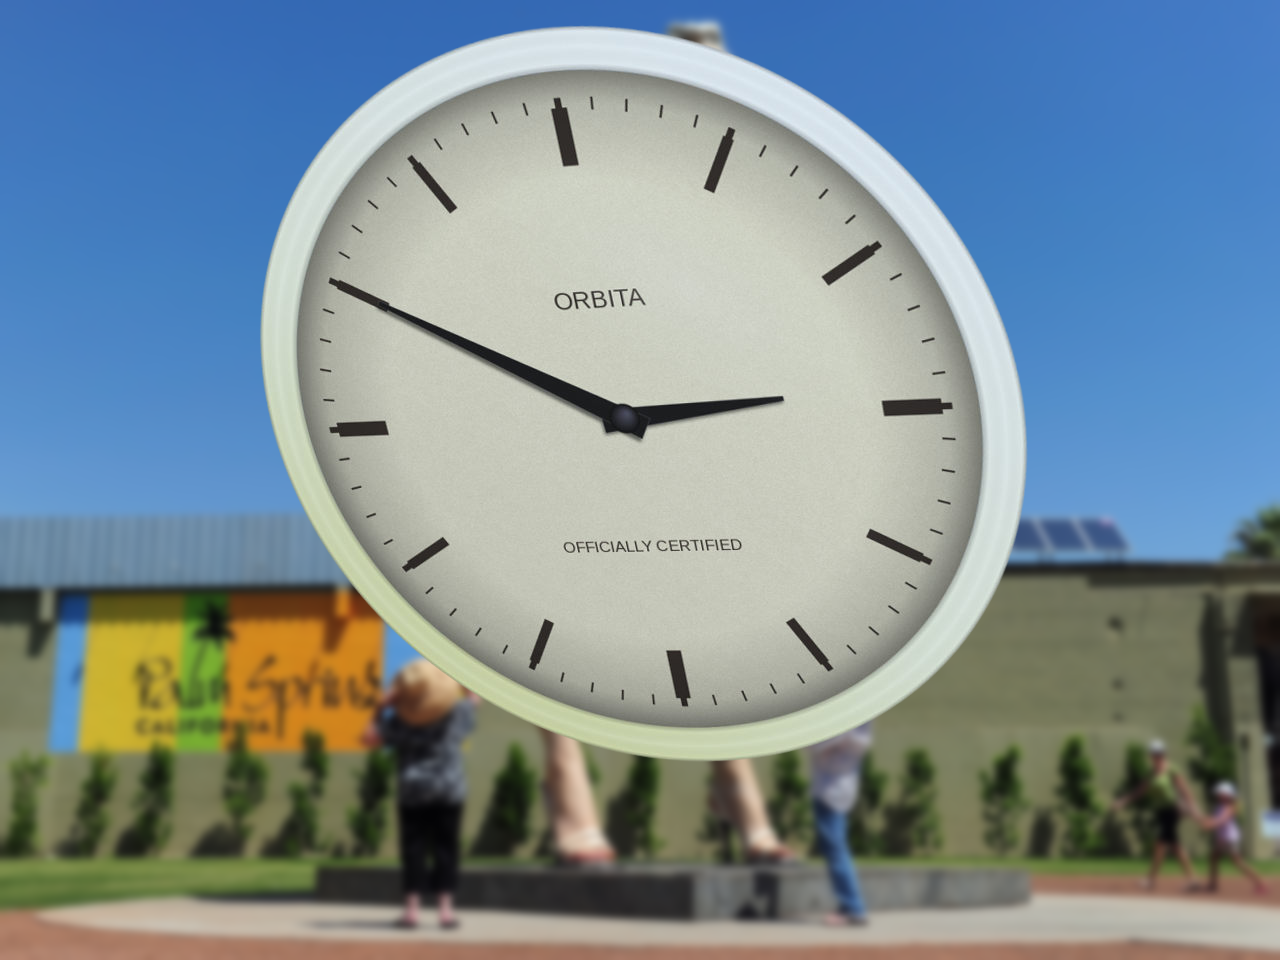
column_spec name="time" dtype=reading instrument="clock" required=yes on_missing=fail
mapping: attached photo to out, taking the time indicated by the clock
2:50
